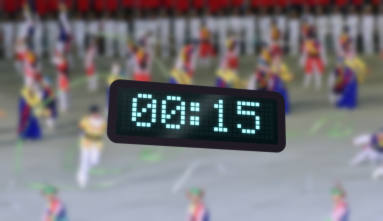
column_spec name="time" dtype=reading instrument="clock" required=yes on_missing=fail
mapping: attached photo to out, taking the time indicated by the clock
0:15
